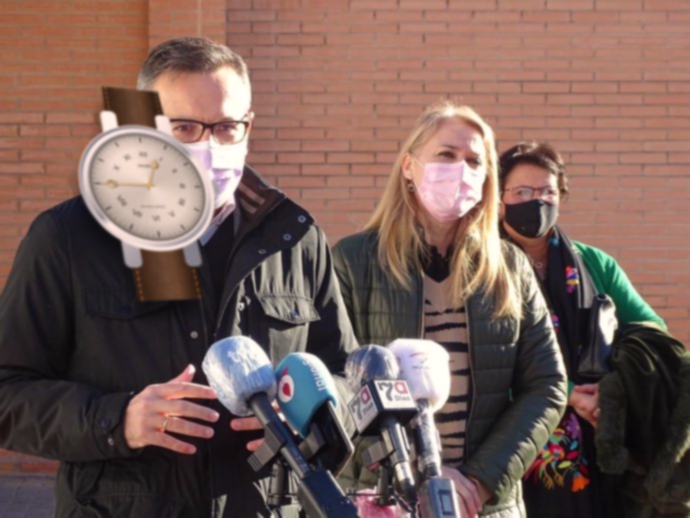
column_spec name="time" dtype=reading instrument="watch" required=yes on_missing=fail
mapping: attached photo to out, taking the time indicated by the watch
12:45
